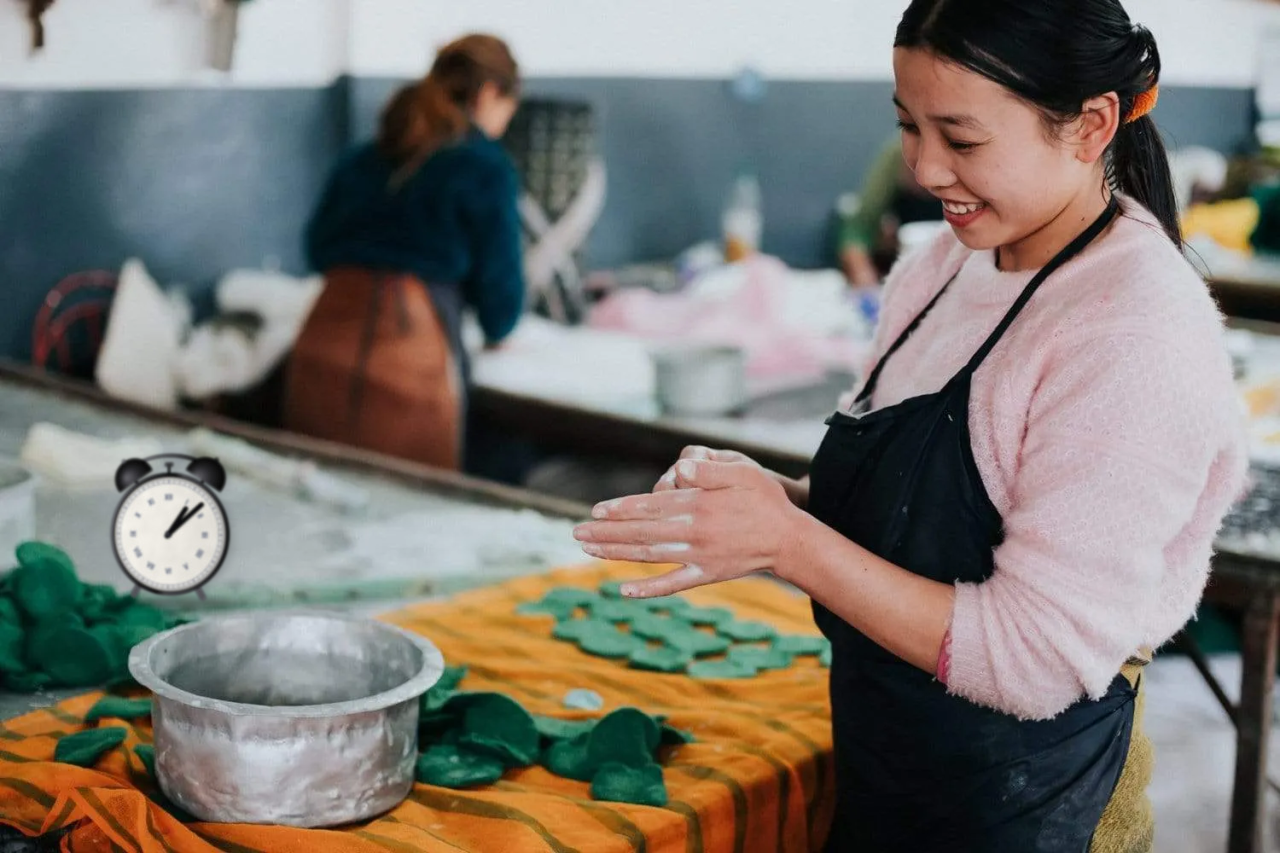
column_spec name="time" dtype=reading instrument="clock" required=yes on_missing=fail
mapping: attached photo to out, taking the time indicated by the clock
1:08
